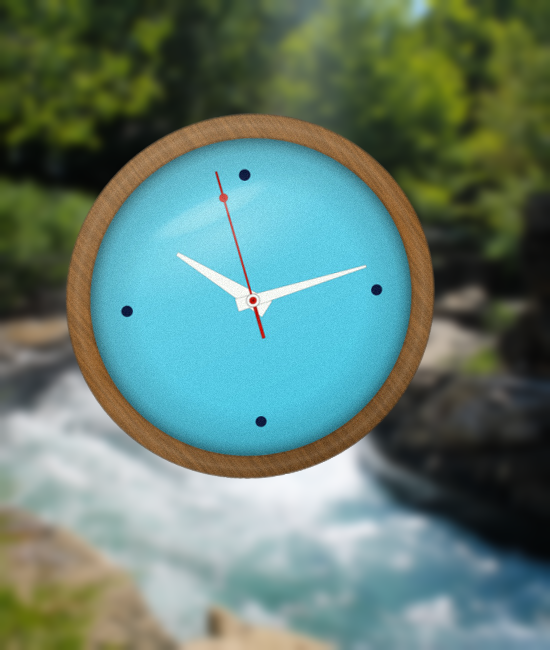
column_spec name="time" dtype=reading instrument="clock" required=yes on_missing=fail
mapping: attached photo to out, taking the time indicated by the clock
10:12:58
